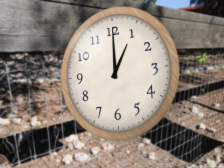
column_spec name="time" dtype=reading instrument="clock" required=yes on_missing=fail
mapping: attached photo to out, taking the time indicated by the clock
1:00
